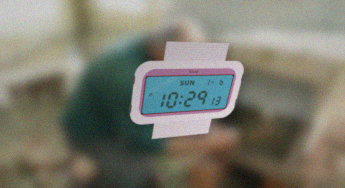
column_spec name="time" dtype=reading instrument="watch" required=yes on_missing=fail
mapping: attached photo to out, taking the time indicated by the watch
10:29:13
